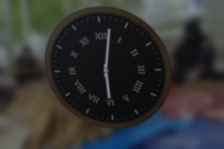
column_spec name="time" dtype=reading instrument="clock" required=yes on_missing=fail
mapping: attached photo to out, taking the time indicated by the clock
6:02
